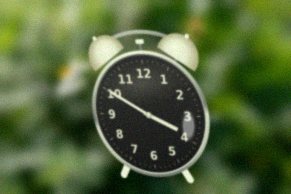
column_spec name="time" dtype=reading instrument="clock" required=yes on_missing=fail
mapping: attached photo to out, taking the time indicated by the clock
3:50
